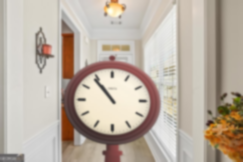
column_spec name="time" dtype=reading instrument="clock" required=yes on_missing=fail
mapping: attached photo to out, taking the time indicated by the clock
10:54
